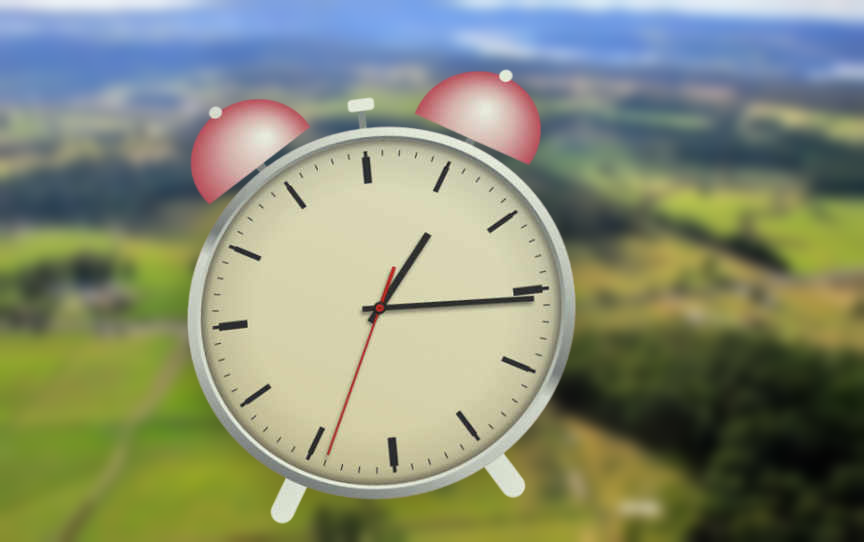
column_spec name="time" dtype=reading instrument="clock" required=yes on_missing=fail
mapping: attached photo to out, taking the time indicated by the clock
1:15:34
